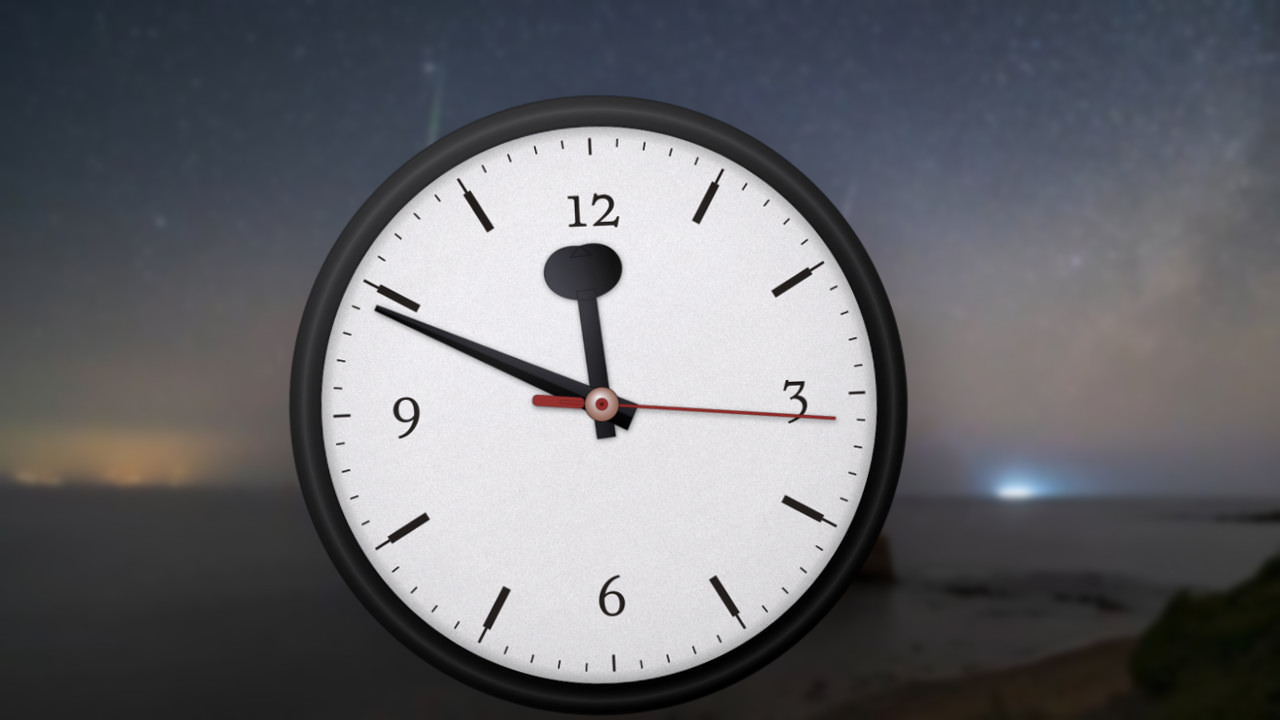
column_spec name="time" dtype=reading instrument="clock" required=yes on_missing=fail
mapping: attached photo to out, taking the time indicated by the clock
11:49:16
